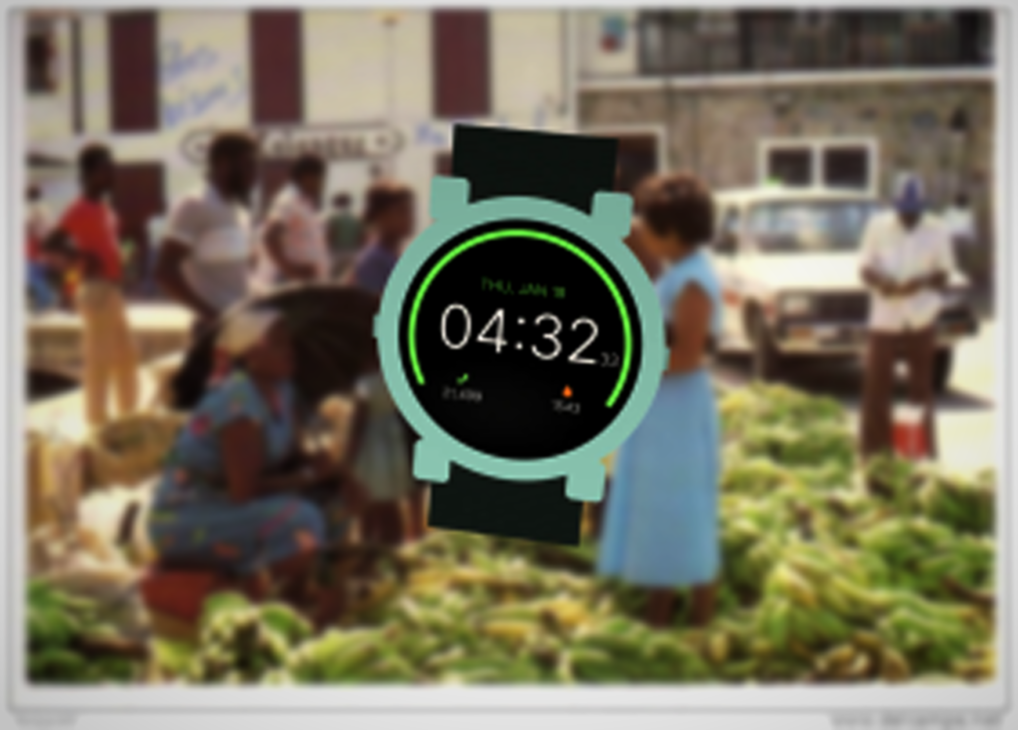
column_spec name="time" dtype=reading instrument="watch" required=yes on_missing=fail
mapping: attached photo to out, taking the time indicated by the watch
4:32
